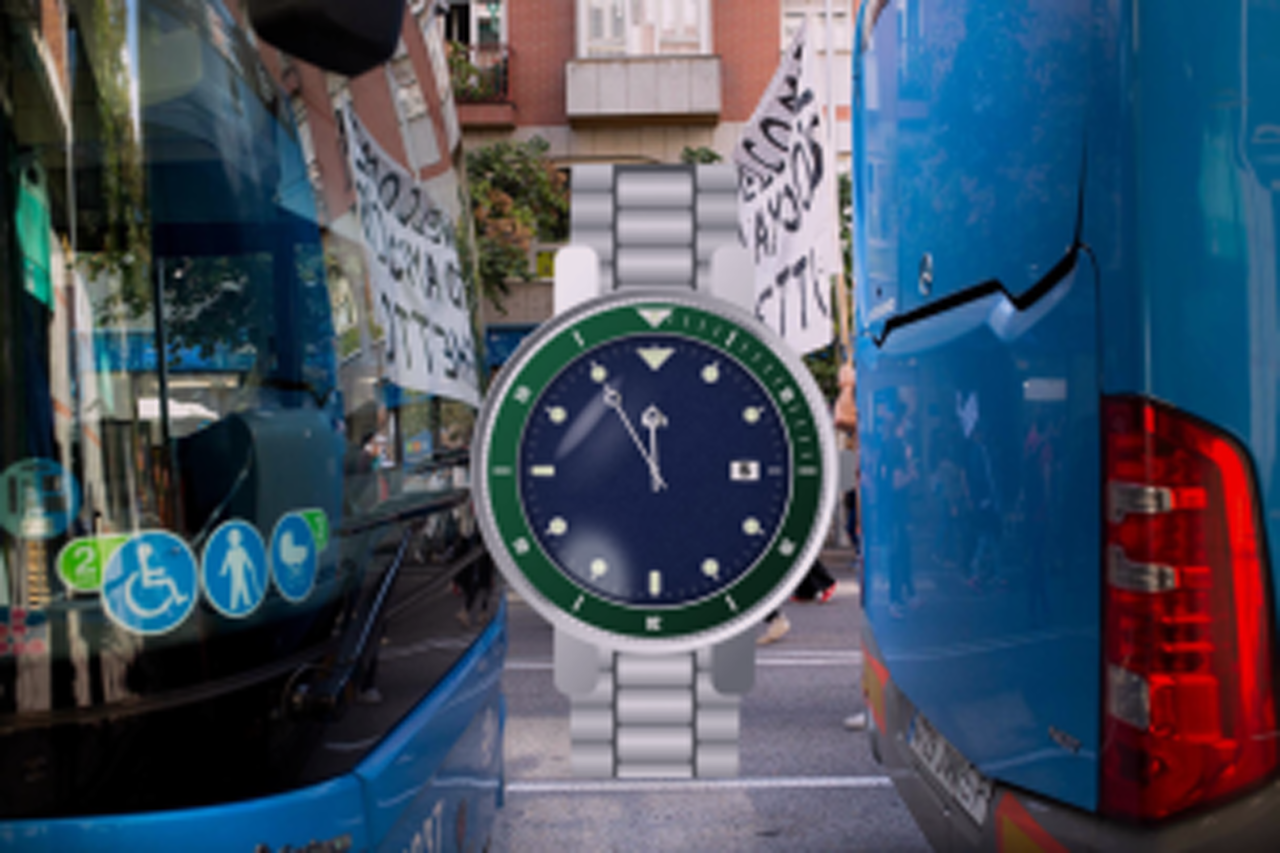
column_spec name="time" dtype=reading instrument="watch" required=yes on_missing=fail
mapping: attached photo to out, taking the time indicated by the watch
11:55
